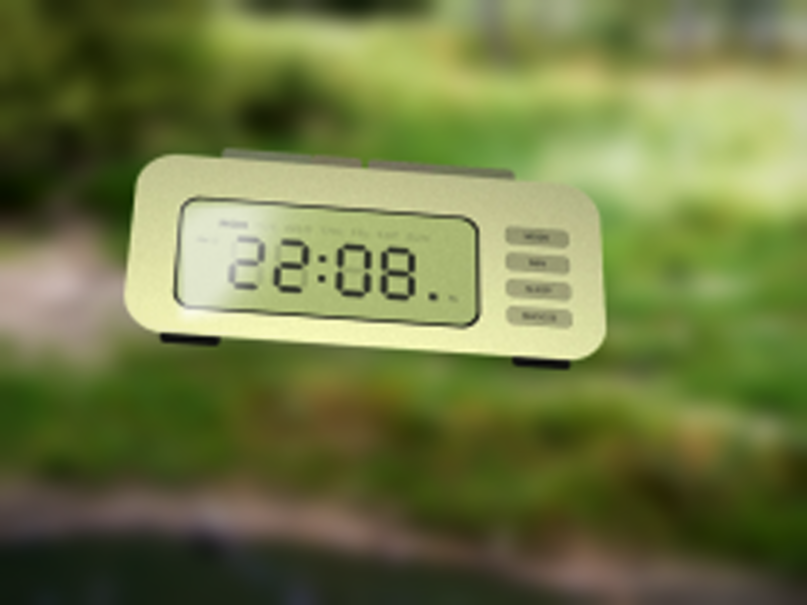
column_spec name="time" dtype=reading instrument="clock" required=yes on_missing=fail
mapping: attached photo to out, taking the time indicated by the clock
22:08
